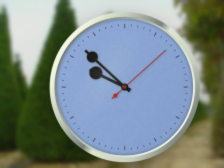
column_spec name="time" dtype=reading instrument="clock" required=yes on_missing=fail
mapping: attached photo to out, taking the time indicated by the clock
9:52:08
